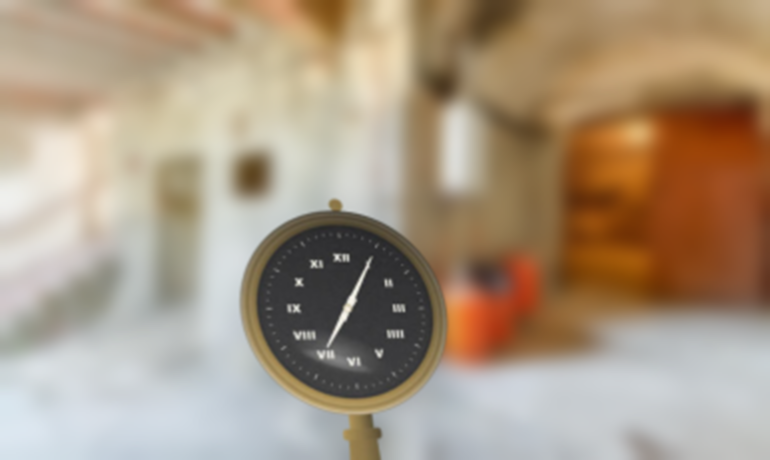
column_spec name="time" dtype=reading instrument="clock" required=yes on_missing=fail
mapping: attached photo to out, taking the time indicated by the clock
7:05
